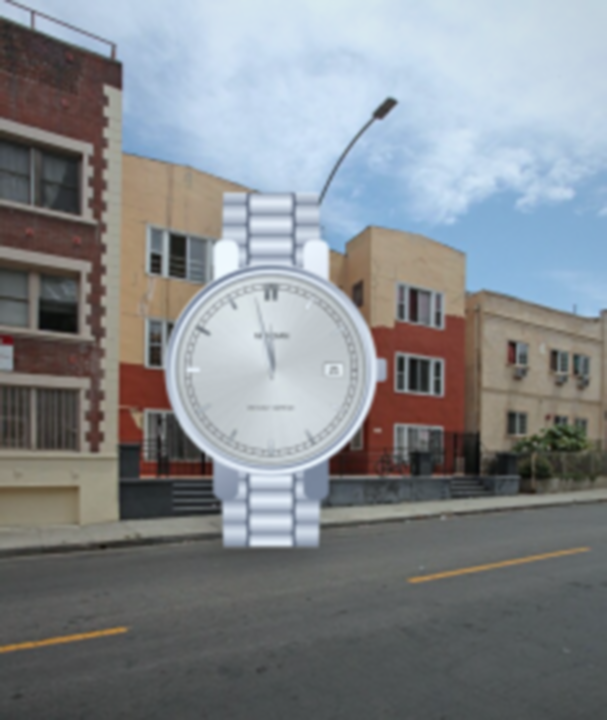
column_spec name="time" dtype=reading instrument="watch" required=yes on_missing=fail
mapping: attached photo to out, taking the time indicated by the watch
11:58
